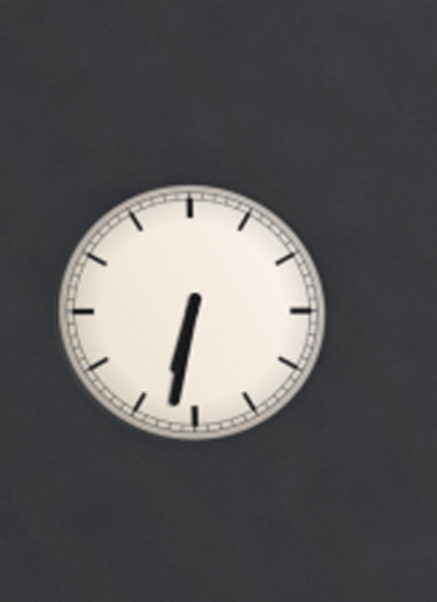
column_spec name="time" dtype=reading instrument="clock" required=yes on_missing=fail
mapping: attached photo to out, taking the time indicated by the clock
6:32
